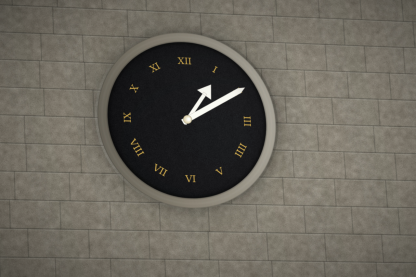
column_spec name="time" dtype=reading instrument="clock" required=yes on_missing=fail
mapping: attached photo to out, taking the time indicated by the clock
1:10
